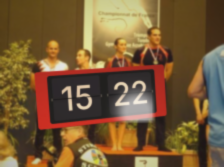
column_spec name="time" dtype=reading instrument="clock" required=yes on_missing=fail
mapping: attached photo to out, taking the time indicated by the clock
15:22
